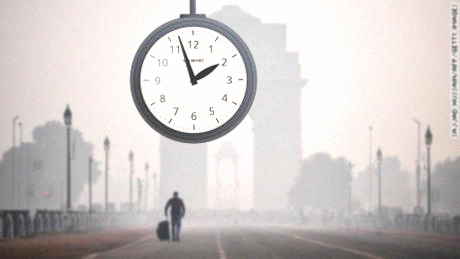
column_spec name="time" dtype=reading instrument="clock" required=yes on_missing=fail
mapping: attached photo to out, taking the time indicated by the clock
1:57
